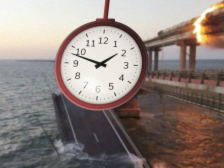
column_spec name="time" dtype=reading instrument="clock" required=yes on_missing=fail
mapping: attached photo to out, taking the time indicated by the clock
1:48
